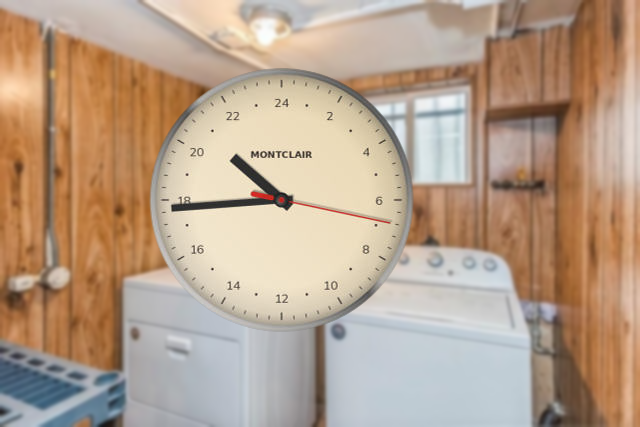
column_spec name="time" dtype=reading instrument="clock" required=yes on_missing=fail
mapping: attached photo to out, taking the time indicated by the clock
20:44:17
